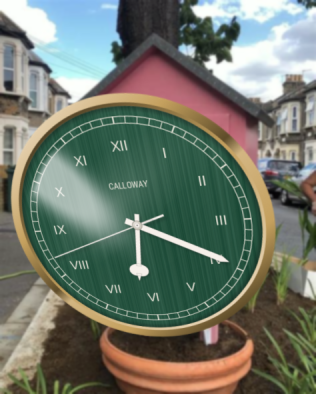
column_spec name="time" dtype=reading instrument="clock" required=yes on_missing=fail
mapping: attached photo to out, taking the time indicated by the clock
6:19:42
